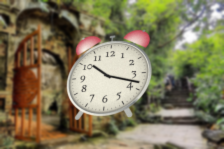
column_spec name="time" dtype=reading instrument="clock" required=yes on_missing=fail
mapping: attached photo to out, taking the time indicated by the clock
10:18
